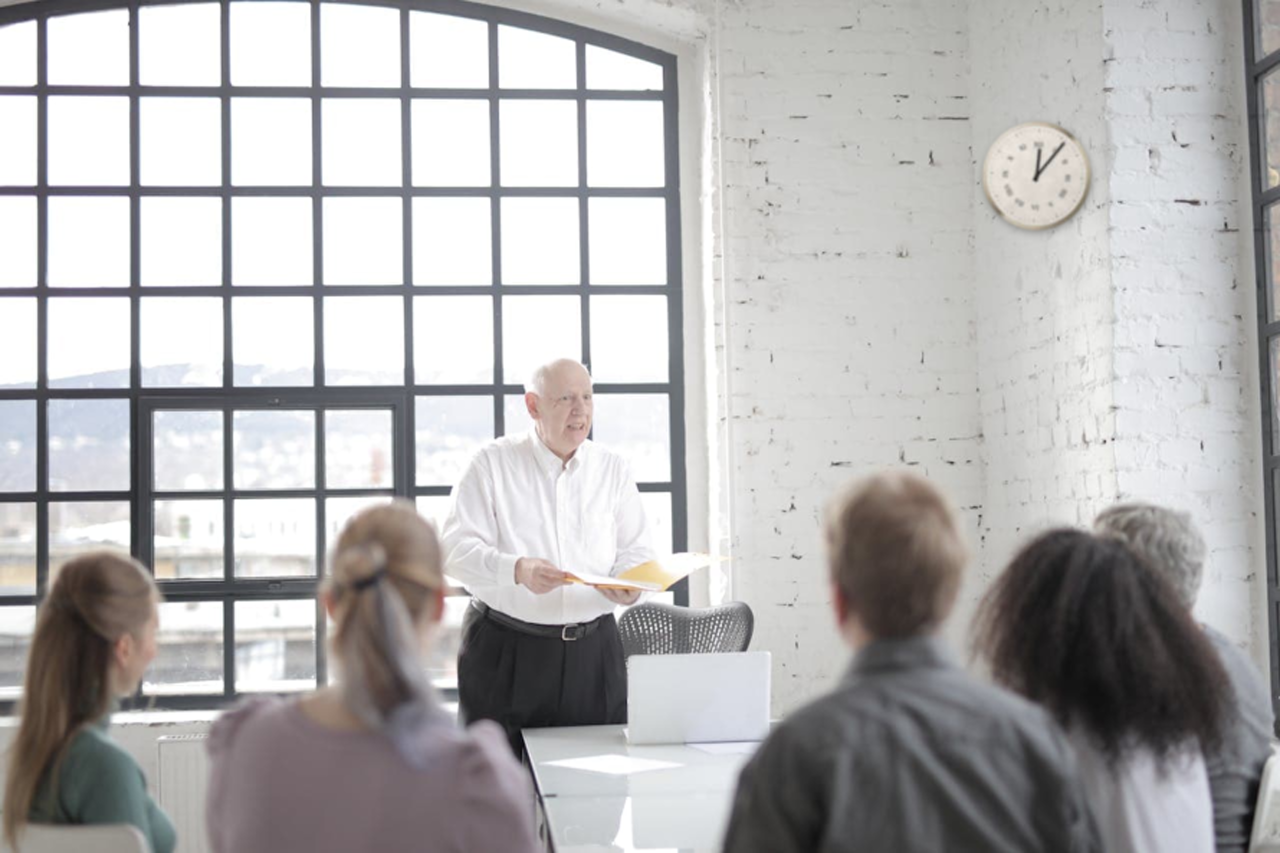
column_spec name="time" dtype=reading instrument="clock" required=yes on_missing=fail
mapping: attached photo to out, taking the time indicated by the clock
12:06
